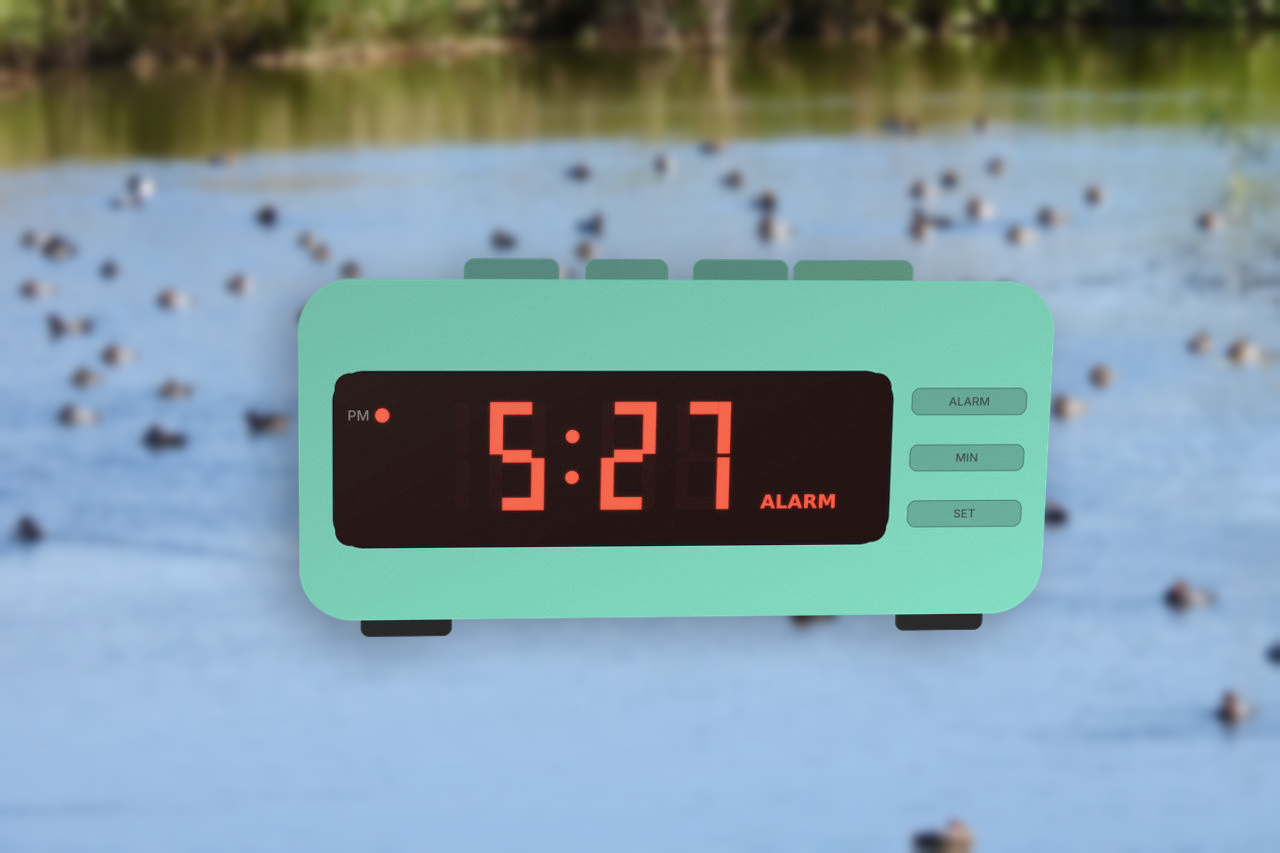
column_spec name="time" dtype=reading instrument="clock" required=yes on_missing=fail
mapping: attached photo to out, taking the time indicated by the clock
5:27
